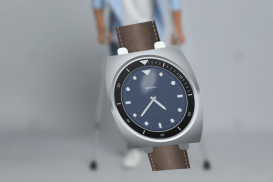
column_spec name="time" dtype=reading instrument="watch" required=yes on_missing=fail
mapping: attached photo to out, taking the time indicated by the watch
4:38
